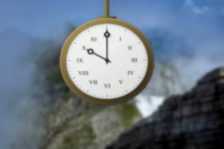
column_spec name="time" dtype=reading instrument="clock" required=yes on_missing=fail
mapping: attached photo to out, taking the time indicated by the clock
10:00
